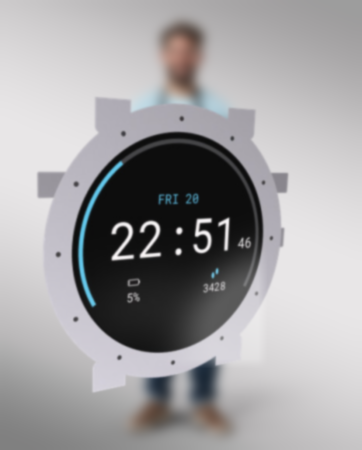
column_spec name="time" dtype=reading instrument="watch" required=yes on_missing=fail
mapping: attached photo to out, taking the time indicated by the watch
22:51:46
